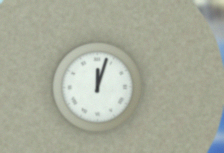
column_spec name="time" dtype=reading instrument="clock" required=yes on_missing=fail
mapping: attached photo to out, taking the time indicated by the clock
12:03
